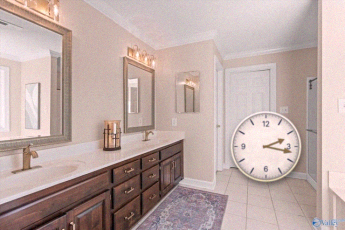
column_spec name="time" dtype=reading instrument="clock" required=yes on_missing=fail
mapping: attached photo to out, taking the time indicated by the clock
2:17
